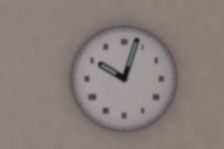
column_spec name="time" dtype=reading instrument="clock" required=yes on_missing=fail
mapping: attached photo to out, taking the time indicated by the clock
10:03
